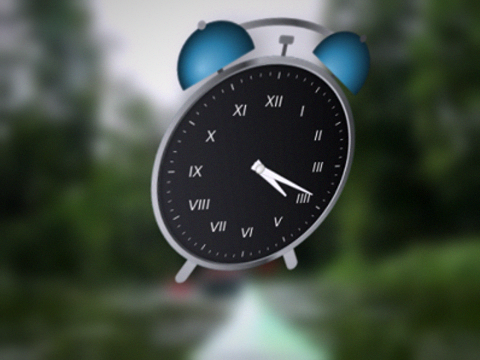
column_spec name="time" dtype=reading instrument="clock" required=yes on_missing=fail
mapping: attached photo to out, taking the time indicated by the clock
4:19
